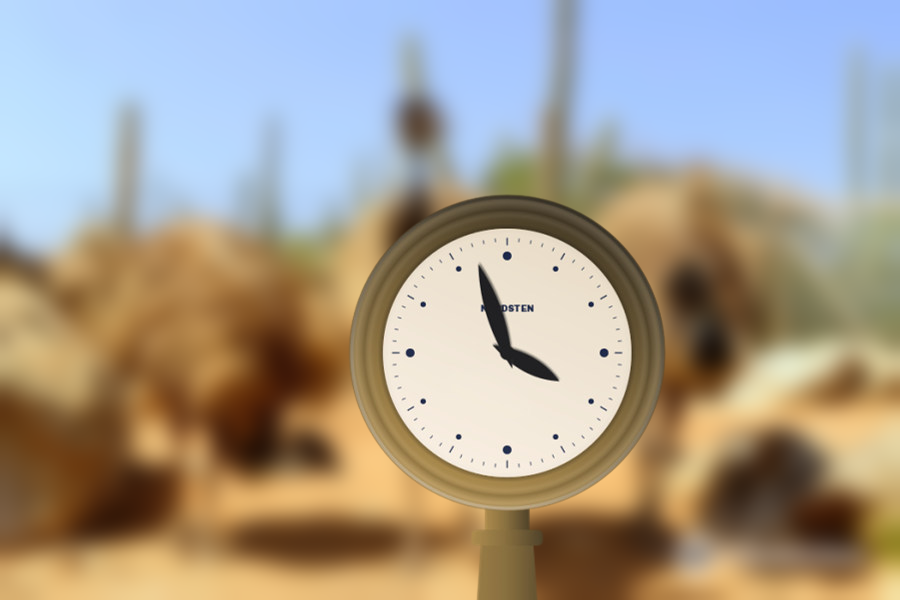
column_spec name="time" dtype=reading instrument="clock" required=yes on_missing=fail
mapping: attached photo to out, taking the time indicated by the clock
3:57
